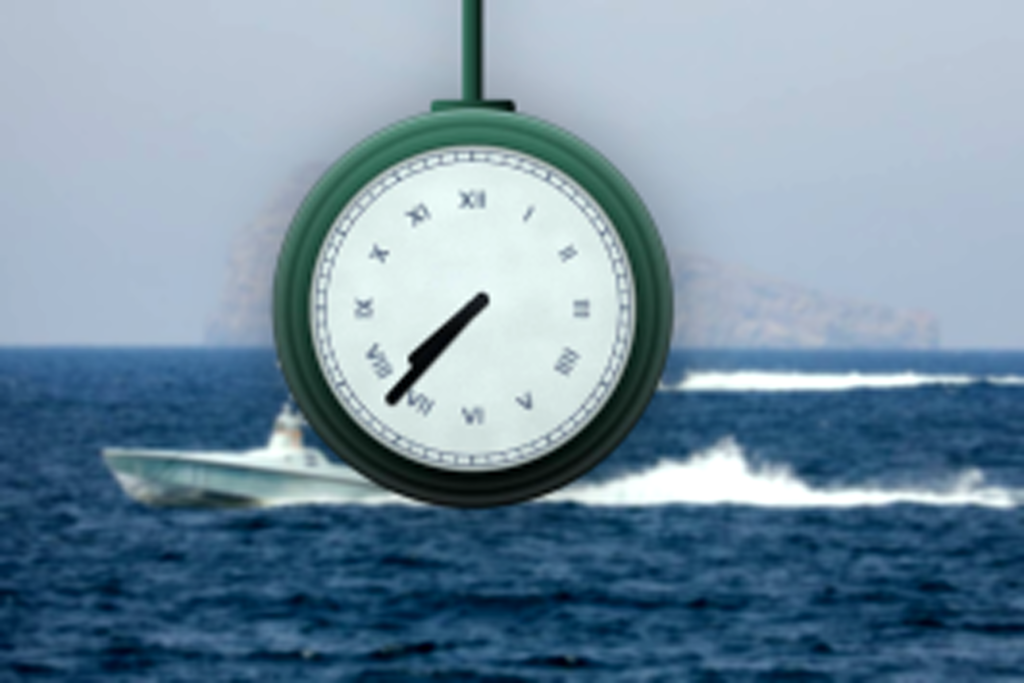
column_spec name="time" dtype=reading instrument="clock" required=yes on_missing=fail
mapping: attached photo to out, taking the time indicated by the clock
7:37
